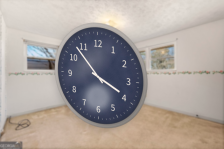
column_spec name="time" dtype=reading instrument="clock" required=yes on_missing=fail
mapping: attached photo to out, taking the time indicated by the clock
3:53
